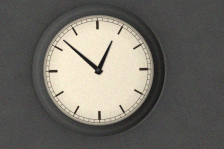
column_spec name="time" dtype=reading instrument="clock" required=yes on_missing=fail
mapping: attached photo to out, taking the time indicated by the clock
12:52
